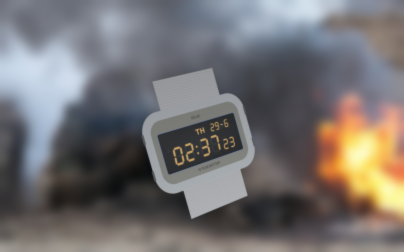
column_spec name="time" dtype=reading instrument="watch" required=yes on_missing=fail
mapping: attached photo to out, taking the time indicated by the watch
2:37:23
